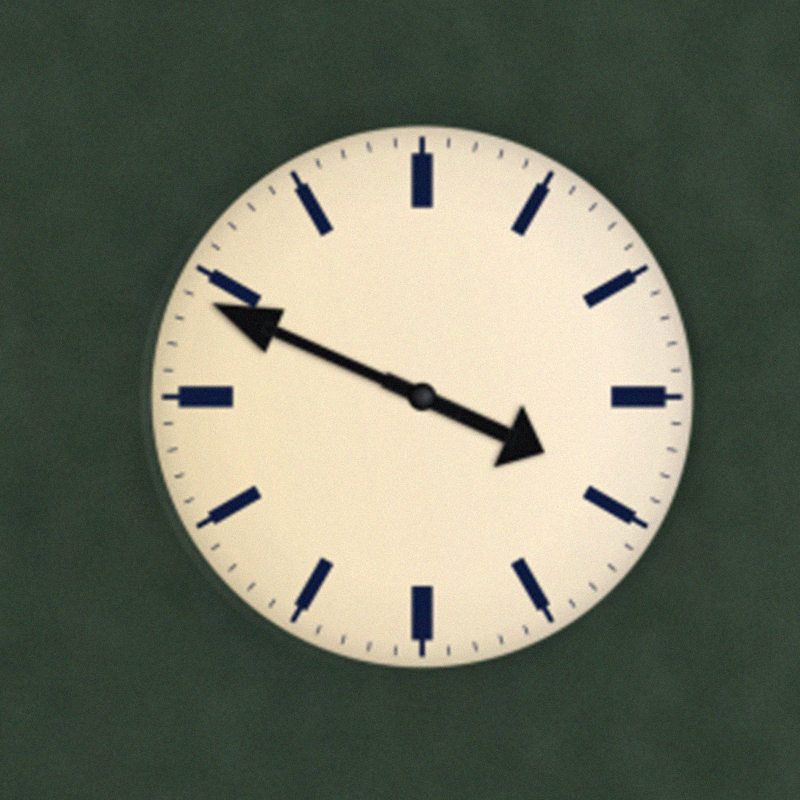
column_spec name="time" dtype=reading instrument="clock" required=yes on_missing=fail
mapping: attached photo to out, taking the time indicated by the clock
3:49
